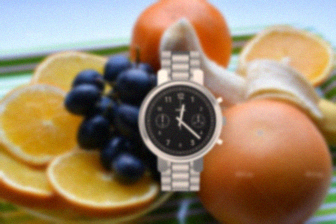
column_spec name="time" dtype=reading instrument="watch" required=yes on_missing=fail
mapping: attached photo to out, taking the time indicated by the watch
12:22
